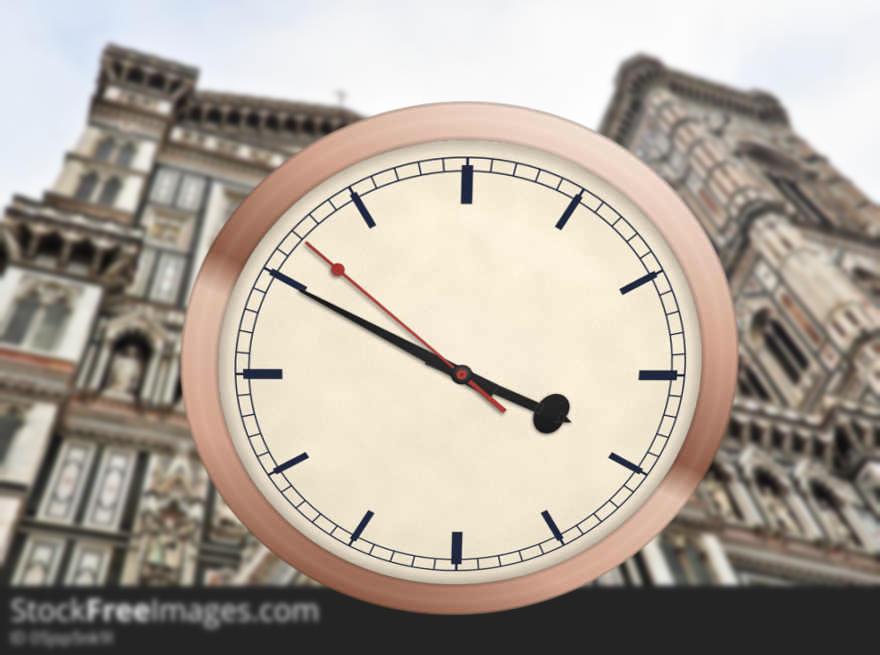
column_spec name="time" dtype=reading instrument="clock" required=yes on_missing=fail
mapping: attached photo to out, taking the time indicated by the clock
3:49:52
